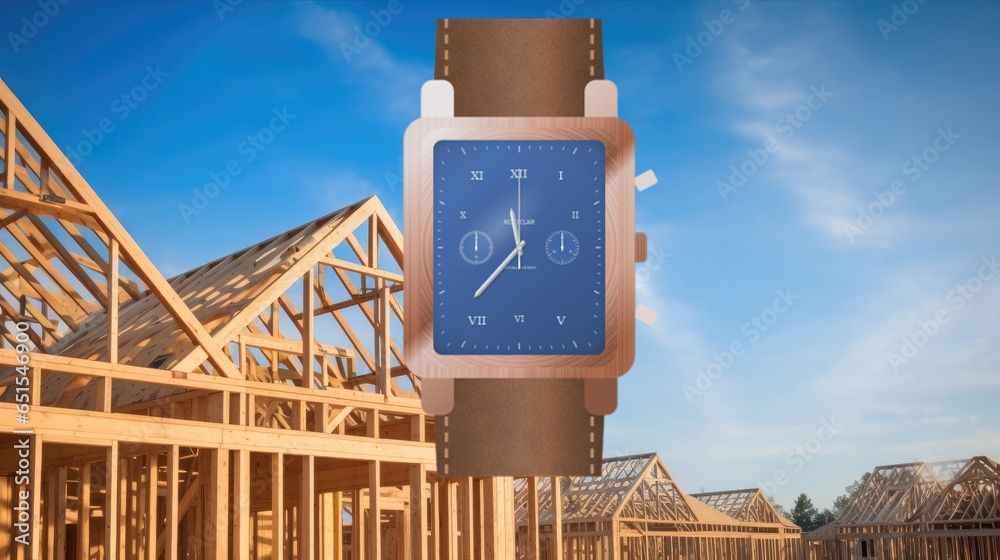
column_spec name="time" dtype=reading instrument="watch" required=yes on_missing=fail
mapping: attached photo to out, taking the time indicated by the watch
11:37
